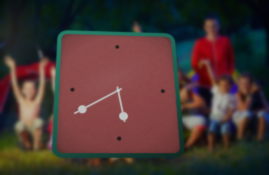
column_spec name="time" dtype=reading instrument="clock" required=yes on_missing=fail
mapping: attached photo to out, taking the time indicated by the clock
5:40
